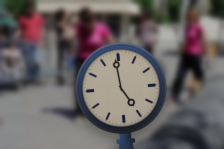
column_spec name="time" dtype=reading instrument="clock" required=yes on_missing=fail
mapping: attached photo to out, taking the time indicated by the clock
4:59
